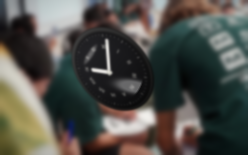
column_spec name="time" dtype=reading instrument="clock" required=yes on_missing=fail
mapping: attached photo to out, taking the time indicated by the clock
9:01
